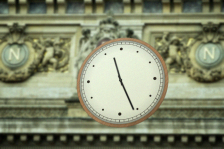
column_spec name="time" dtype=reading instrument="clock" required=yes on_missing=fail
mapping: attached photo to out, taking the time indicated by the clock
11:26
